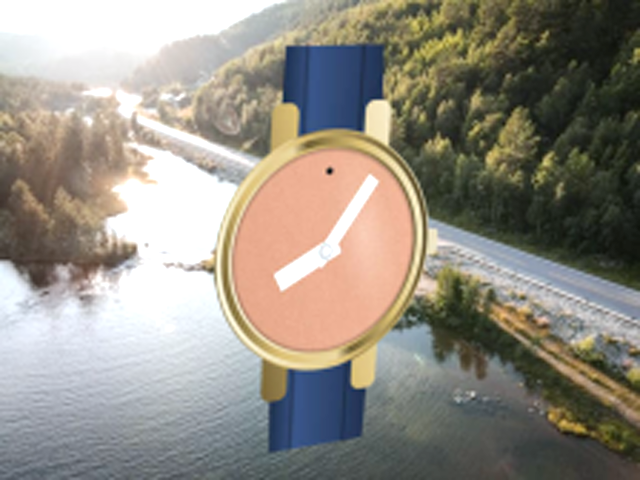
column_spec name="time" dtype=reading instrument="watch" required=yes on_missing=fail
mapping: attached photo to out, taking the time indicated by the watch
8:06
